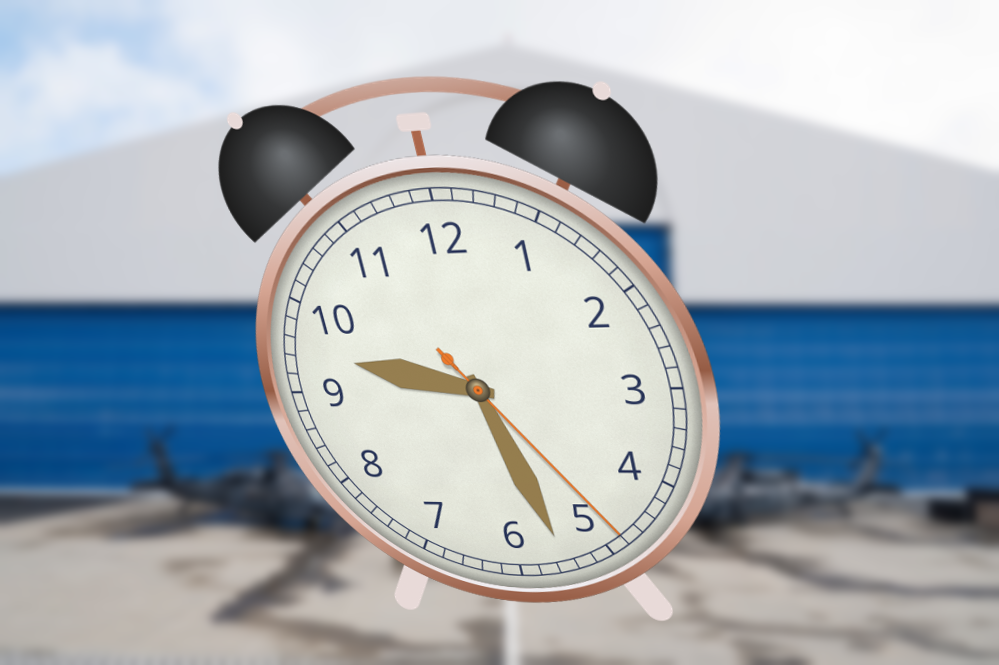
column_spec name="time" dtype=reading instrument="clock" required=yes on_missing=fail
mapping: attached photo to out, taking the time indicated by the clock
9:27:24
